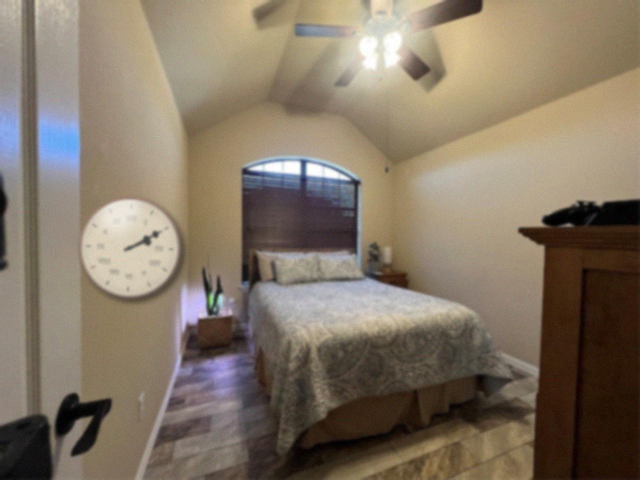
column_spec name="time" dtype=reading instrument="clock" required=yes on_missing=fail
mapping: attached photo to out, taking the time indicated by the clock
2:10
